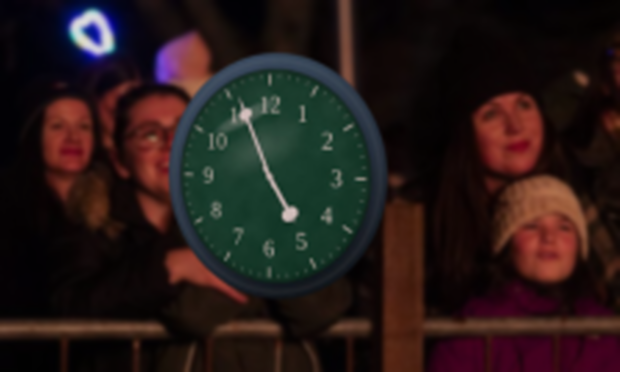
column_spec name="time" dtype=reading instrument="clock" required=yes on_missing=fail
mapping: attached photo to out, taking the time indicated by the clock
4:56
